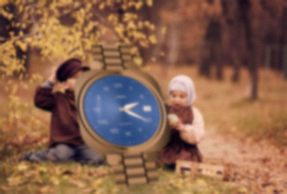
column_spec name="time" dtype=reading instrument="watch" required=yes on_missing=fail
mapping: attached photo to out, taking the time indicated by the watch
2:20
